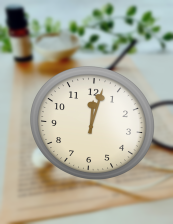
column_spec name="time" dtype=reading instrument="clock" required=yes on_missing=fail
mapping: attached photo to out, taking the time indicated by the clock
12:02
